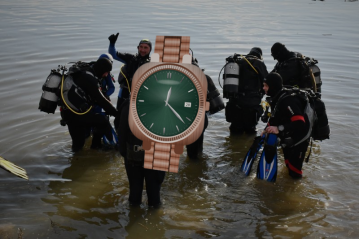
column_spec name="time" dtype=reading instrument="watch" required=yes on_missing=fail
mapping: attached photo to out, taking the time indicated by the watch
12:22
